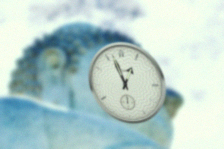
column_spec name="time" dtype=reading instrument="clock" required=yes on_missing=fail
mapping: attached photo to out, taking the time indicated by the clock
12:57
